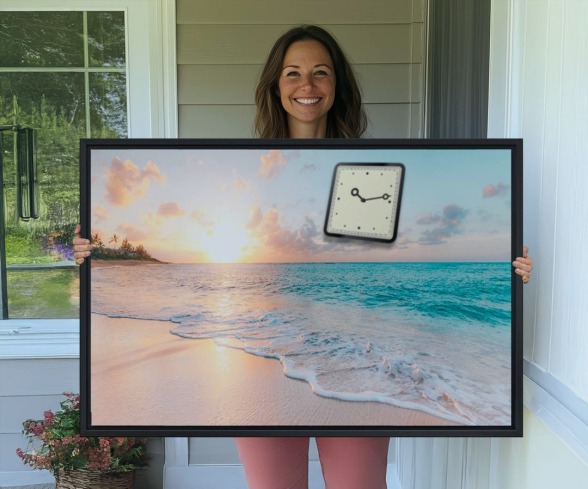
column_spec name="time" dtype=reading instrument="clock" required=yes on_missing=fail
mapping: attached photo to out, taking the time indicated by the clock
10:13
